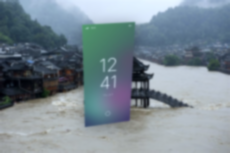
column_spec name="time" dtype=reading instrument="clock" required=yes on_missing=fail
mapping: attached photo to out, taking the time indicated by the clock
12:41
